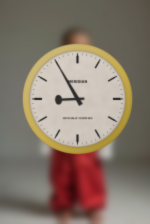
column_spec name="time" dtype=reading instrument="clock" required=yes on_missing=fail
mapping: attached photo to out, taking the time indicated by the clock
8:55
